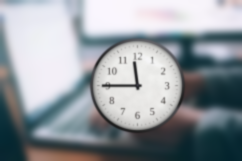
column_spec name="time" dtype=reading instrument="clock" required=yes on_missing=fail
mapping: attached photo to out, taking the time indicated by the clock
11:45
